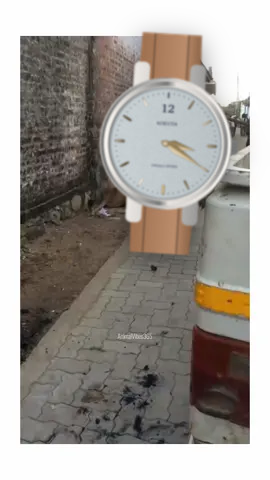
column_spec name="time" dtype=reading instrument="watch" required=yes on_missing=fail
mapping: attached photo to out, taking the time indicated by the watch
3:20
